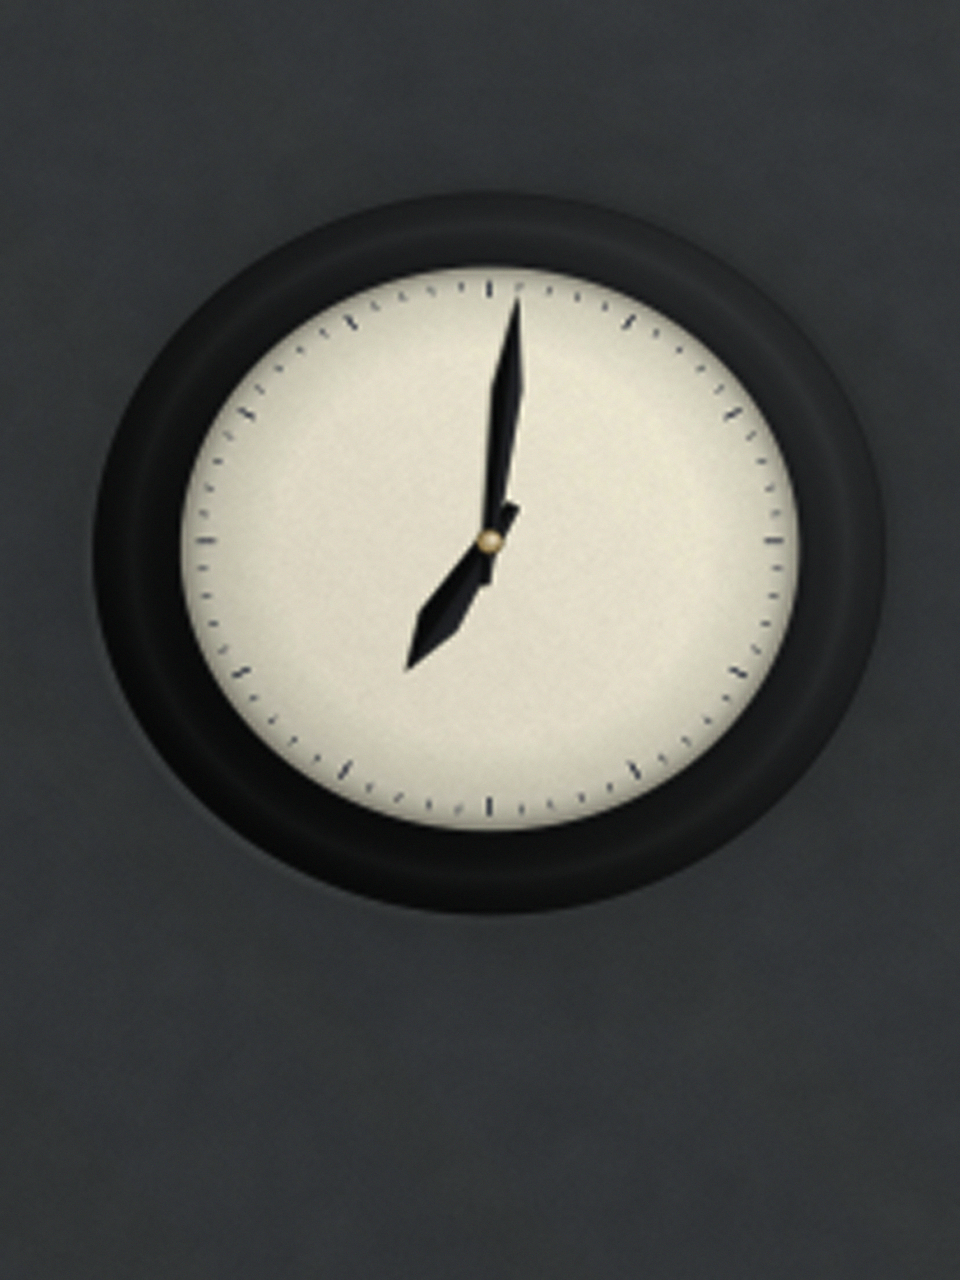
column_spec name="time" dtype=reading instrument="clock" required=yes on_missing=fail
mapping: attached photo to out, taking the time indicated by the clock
7:01
